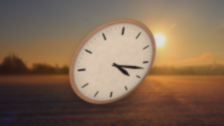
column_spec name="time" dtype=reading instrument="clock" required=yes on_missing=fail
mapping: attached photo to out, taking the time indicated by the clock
4:17
